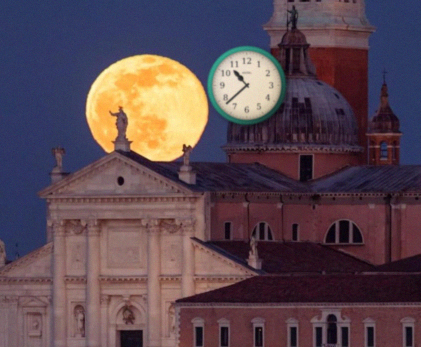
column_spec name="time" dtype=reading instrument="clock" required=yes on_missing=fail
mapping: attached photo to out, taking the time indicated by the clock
10:38
